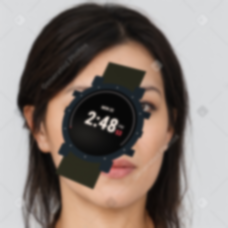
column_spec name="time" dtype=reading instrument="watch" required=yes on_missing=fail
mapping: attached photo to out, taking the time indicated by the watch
2:48
